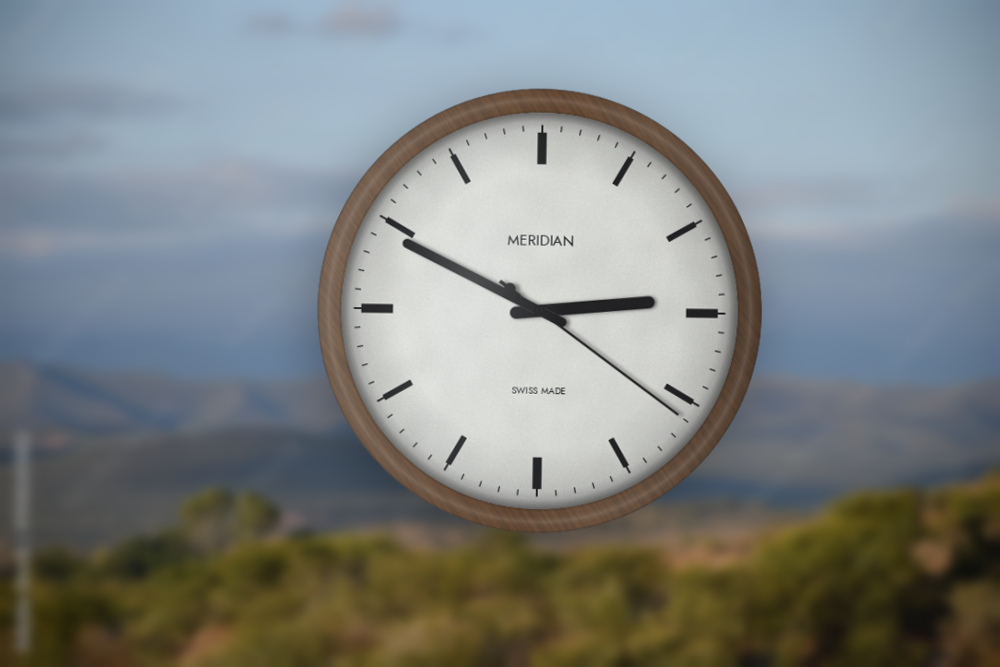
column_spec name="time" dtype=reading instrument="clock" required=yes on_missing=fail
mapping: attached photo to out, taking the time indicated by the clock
2:49:21
